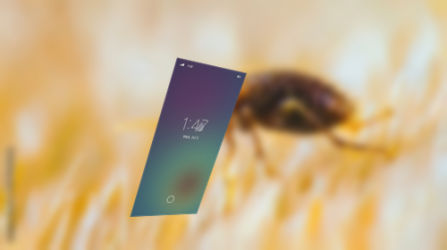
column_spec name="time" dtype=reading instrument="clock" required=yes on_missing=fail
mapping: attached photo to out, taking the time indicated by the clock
1:47
